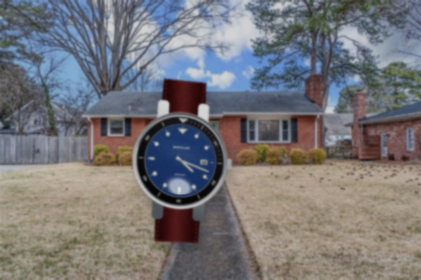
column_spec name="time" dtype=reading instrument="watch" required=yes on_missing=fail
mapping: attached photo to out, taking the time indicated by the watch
4:18
